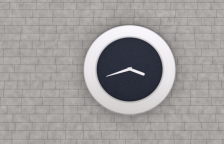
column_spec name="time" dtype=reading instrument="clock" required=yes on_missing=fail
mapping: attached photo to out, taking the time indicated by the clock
3:42
